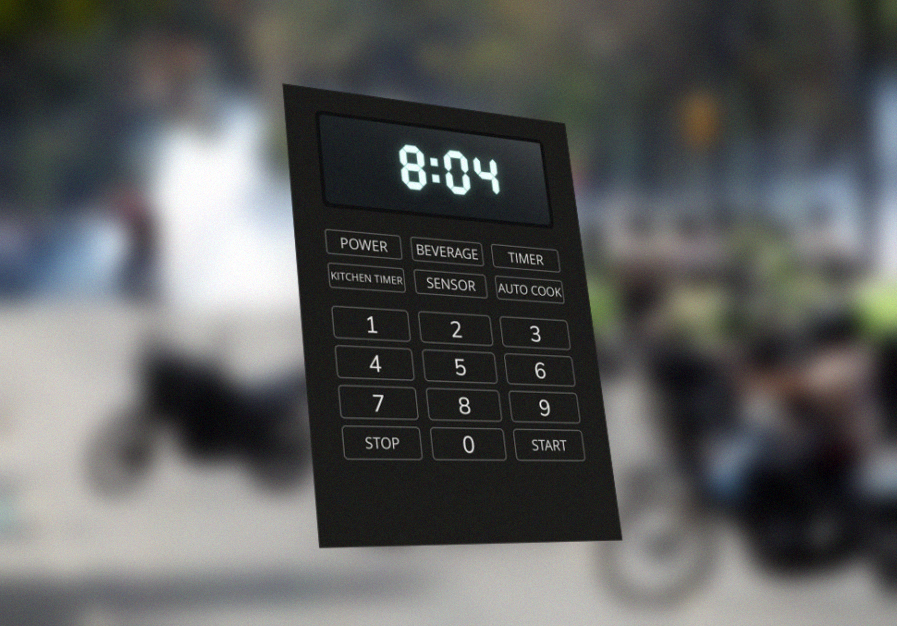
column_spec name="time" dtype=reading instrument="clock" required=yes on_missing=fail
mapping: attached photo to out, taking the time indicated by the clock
8:04
